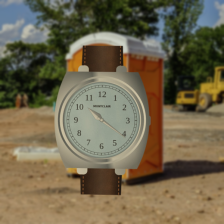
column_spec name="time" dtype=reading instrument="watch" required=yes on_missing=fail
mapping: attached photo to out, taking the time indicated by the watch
10:21
